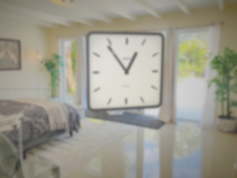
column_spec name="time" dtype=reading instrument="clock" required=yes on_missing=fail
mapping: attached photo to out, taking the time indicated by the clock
12:54
